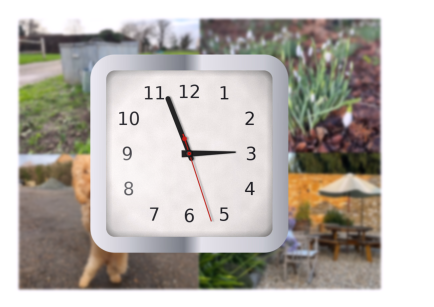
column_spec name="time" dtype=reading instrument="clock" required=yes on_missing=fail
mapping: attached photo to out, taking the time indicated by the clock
2:56:27
